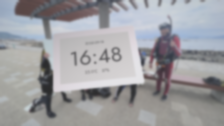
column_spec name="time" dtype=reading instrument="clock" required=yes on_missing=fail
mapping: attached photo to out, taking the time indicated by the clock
16:48
